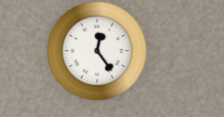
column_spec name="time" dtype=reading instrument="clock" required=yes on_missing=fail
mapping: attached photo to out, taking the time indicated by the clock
12:24
